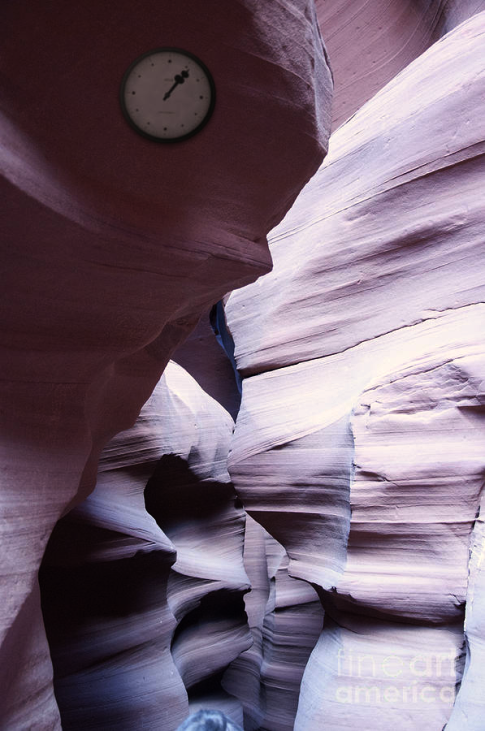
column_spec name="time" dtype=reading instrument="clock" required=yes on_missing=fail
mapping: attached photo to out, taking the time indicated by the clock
1:06
